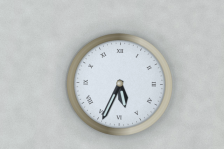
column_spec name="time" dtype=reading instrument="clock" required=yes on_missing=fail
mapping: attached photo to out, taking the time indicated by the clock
5:34
